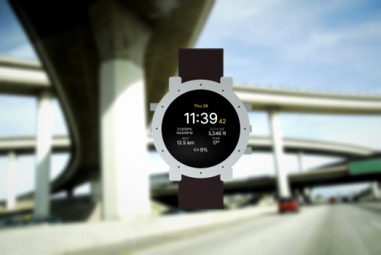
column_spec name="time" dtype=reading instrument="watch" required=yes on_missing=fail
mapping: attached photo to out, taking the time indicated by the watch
11:39
